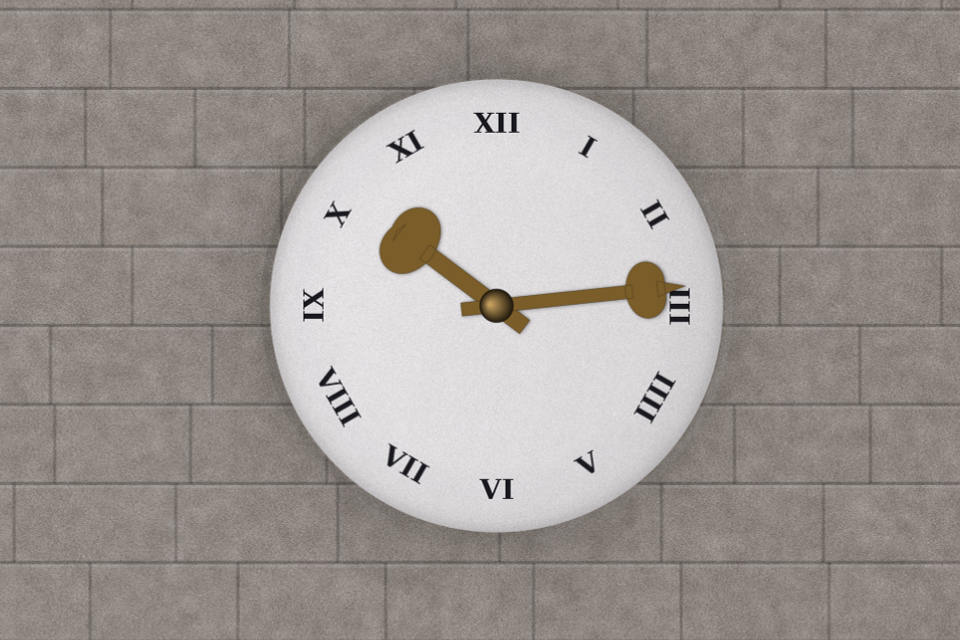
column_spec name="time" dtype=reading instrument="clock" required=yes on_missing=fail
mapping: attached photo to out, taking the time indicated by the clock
10:14
